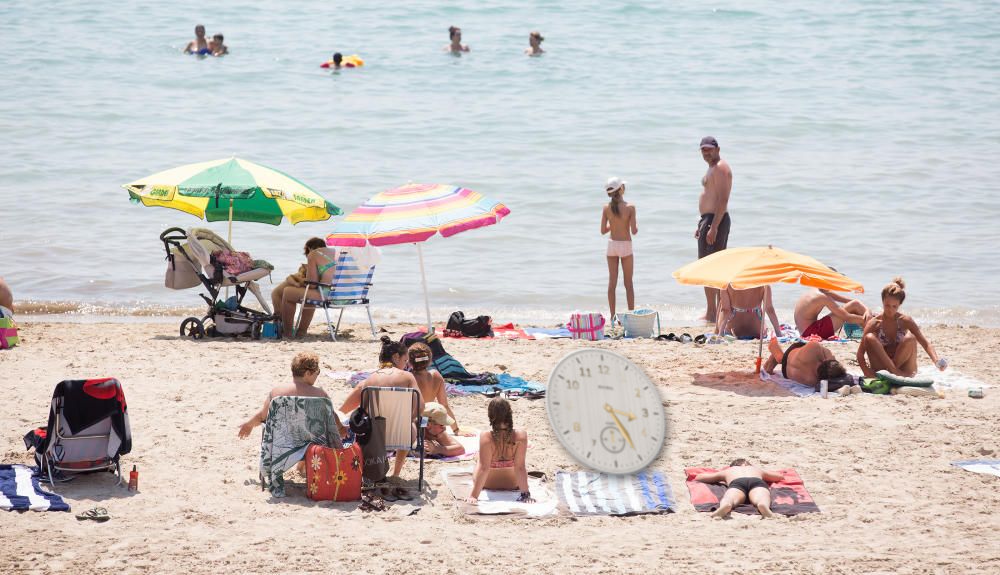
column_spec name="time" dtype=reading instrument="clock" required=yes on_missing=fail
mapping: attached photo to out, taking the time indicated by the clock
3:25
